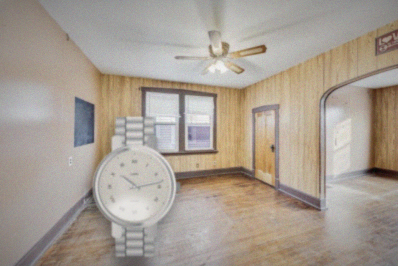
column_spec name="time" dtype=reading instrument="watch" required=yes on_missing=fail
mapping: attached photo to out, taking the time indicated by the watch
10:13
